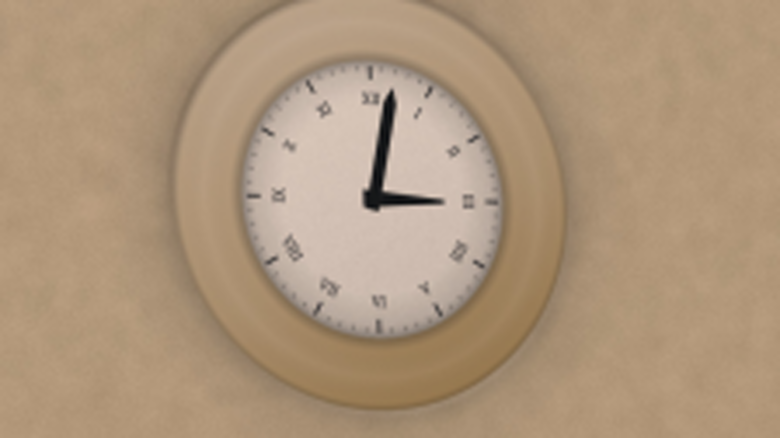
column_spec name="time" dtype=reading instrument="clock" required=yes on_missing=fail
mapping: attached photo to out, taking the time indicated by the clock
3:02
